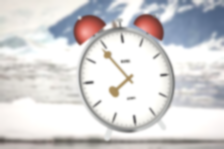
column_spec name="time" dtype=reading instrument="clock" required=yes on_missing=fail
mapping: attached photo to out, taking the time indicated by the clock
7:54
